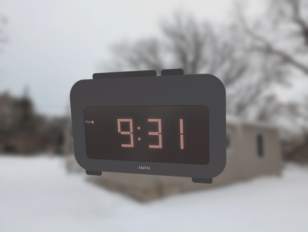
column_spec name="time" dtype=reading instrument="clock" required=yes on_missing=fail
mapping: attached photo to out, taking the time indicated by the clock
9:31
